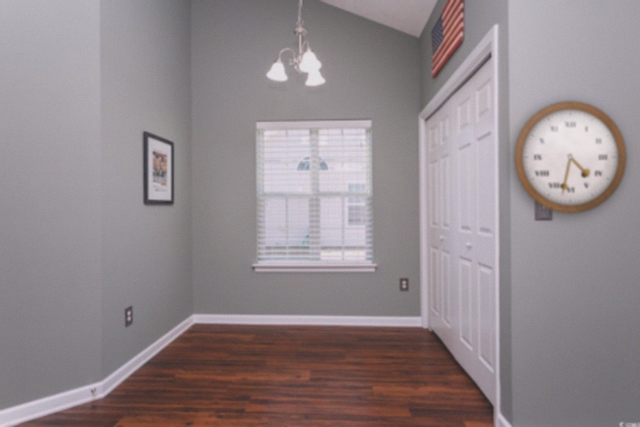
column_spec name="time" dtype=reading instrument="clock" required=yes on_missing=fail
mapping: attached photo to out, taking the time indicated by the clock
4:32
